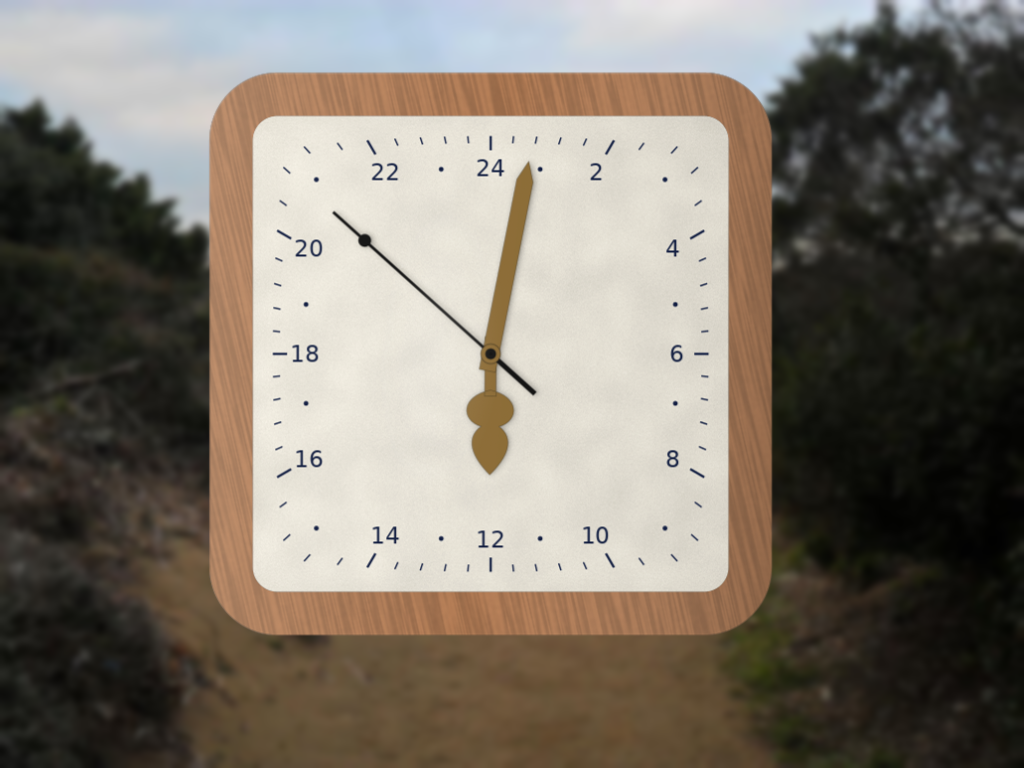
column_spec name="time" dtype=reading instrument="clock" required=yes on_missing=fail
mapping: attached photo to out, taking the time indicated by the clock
12:01:52
